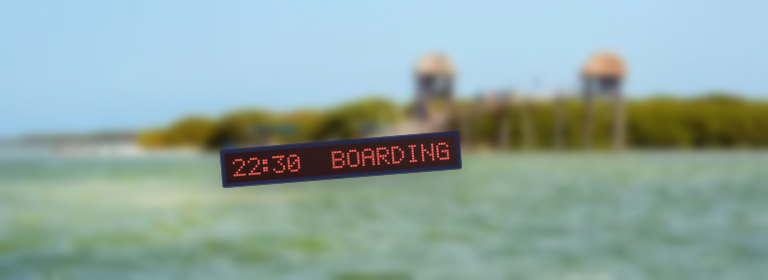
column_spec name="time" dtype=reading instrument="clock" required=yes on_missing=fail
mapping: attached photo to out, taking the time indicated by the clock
22:30
